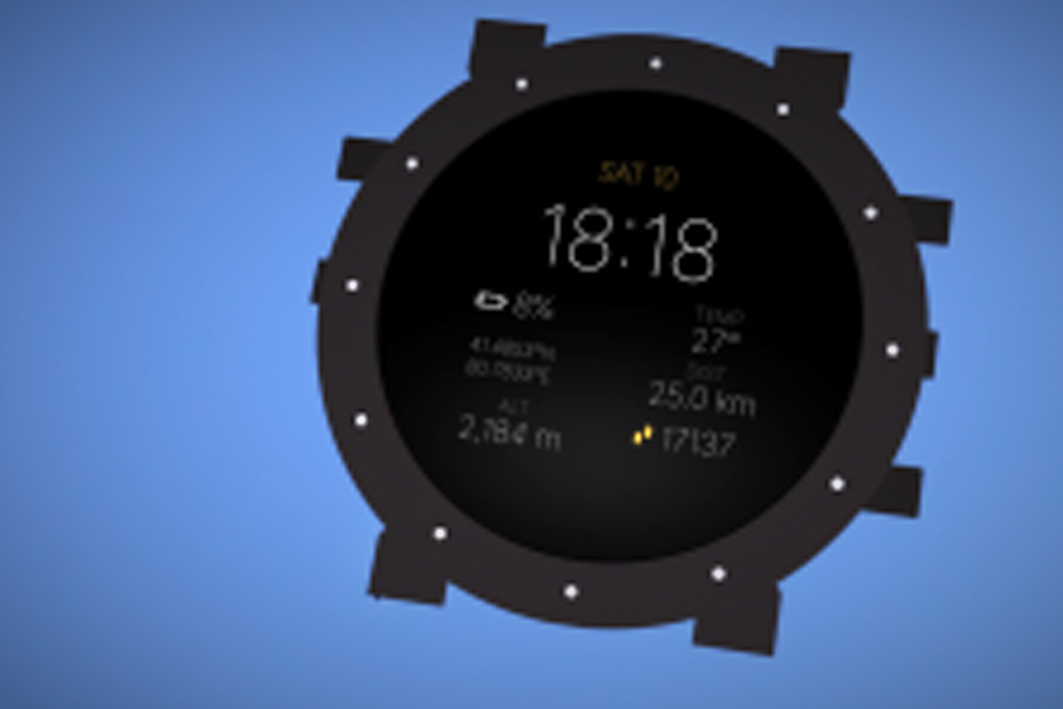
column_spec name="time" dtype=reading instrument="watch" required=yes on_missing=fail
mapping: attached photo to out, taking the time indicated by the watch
18:18
